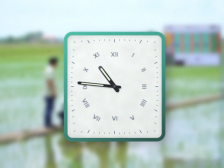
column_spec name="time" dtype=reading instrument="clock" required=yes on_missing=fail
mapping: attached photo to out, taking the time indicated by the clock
10:46
